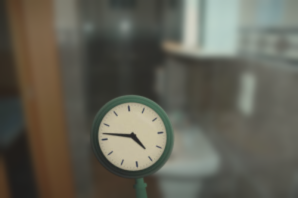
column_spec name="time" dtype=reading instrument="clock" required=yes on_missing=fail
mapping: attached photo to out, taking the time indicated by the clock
4:47
